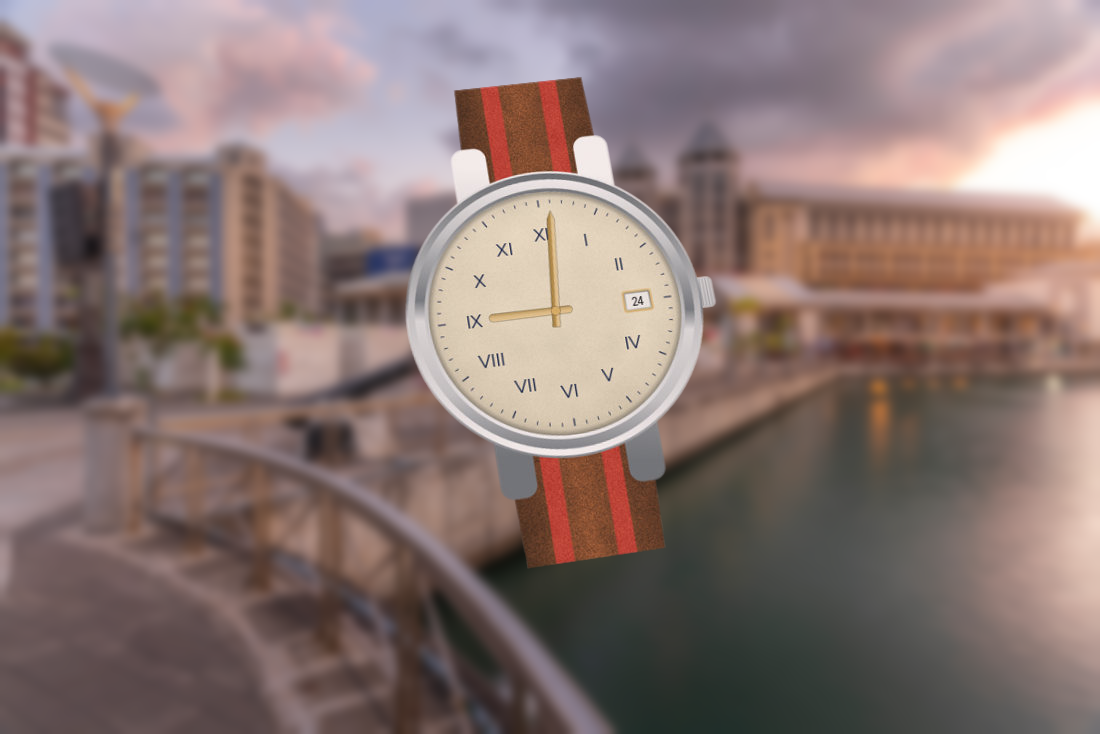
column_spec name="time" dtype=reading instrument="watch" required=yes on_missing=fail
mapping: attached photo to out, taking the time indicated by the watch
9:01
